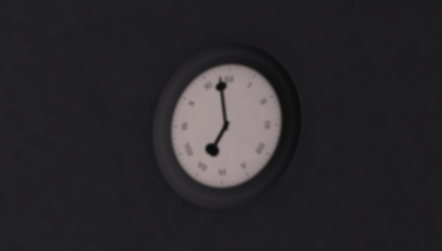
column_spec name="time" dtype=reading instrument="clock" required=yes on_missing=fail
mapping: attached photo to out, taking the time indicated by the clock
6:58
